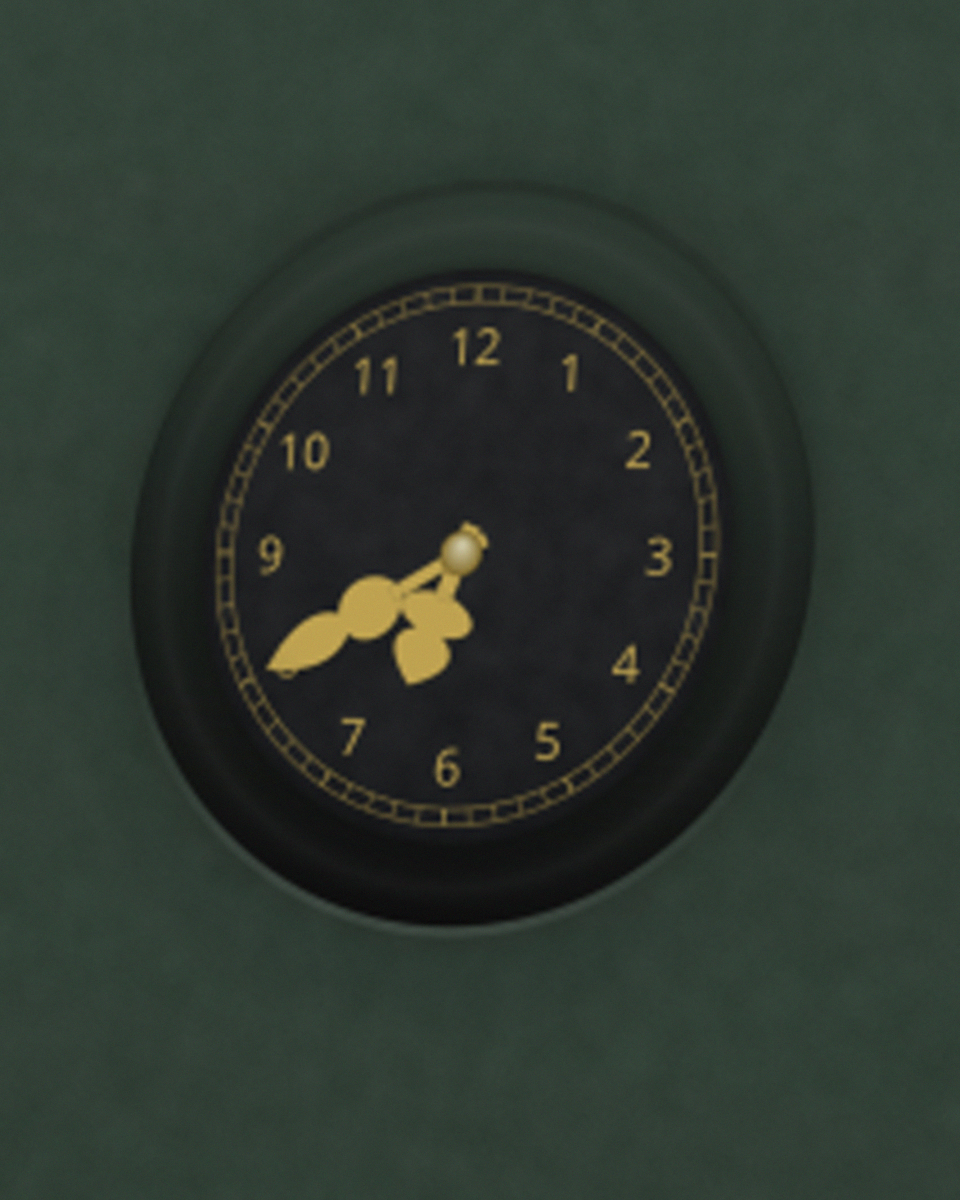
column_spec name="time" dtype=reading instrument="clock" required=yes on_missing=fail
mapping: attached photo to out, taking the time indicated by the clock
6:40
